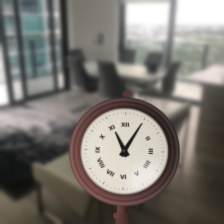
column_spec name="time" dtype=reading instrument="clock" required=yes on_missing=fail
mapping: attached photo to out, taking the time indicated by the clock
11:05
